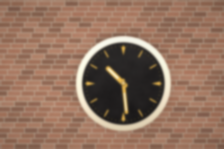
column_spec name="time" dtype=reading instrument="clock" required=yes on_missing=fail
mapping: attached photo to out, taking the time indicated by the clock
10:29
